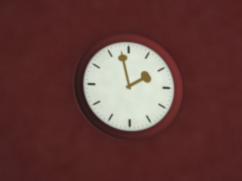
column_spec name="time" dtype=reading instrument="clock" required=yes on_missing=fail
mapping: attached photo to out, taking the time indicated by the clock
1:58
